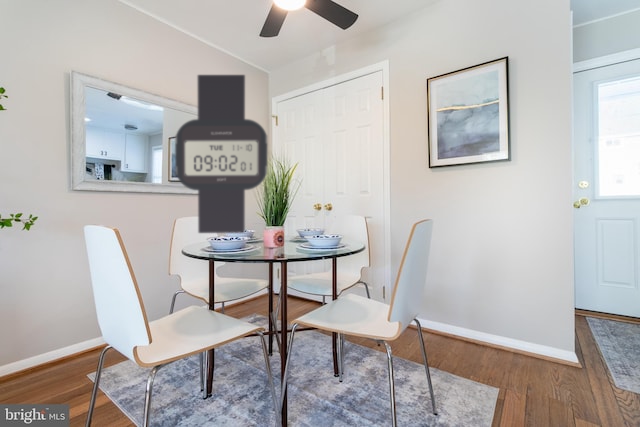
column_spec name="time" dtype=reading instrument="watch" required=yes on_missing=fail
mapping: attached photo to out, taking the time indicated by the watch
9:02
